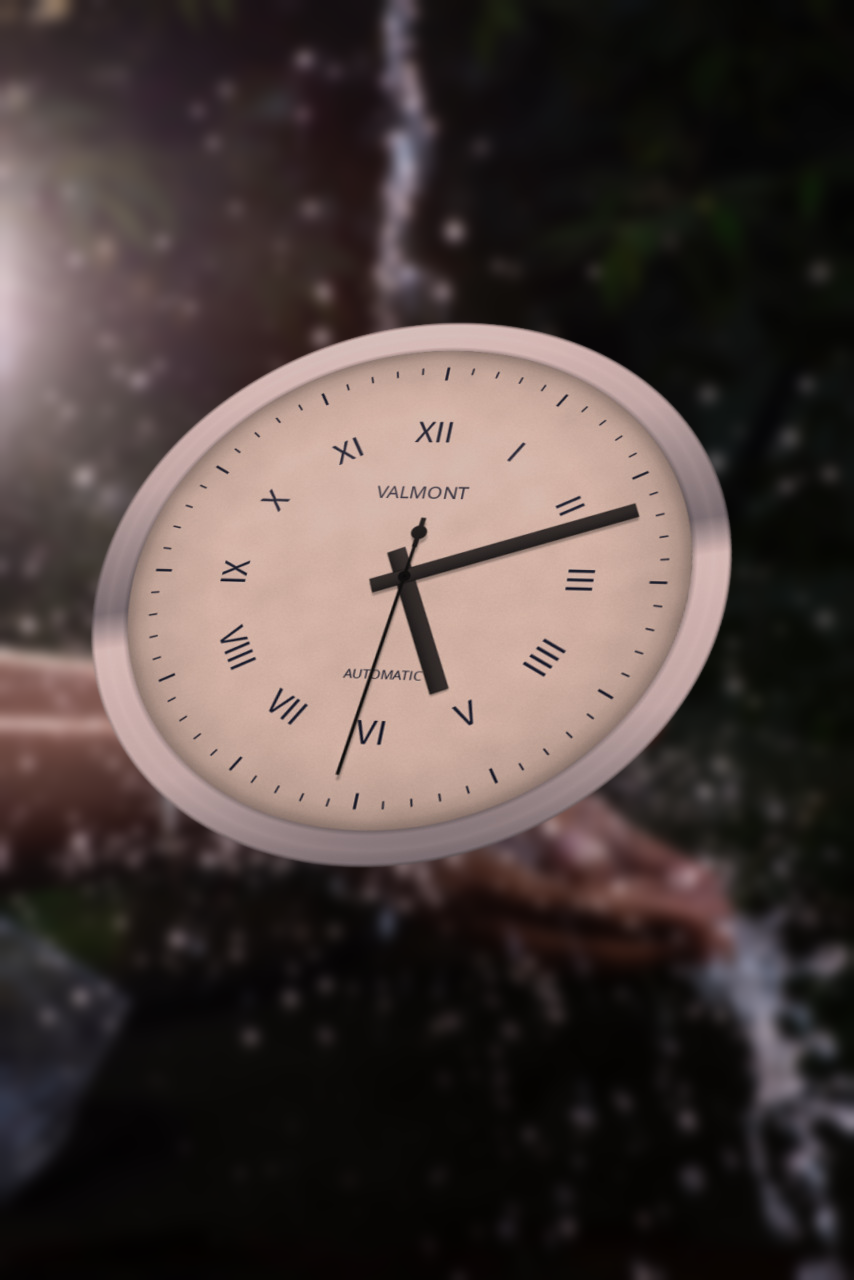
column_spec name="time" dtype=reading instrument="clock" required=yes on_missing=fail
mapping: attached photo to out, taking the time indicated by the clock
5:11:31
